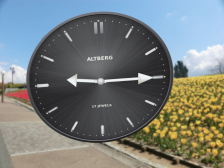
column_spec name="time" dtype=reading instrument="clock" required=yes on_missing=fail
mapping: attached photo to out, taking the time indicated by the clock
9:15
